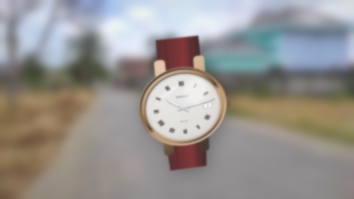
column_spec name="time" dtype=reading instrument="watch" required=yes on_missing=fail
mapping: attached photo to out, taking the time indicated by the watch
10:13
